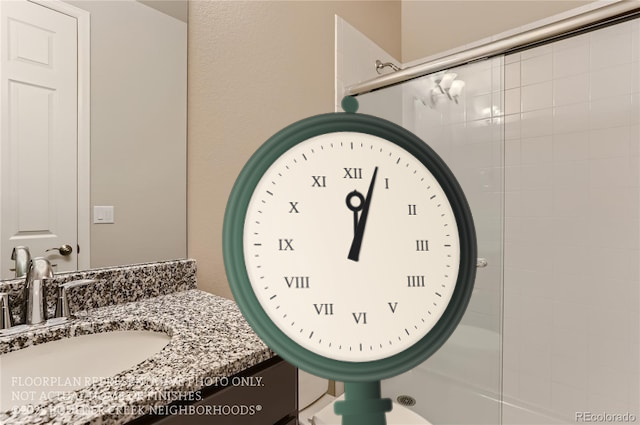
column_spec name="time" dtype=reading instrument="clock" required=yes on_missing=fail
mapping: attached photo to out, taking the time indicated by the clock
12:03
